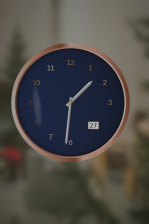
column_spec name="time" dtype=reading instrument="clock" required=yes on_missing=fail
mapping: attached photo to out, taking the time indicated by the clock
1:31
